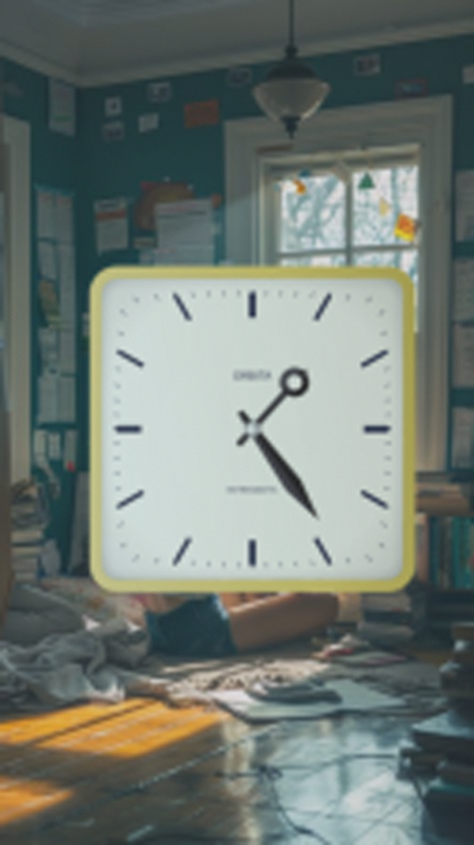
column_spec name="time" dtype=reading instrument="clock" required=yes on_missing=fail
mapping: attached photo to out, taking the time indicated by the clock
1:24
